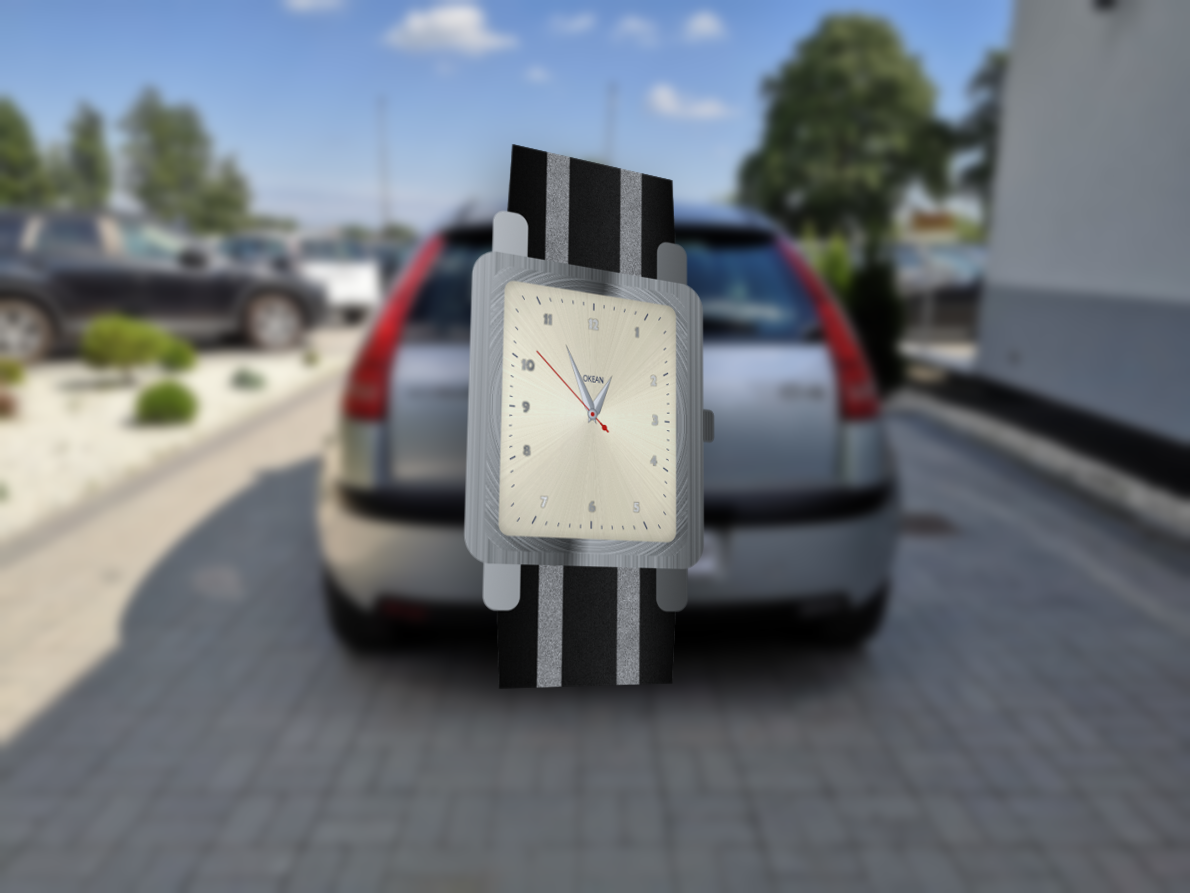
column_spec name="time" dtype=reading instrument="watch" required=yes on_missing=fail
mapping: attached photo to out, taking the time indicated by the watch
12:55:52
